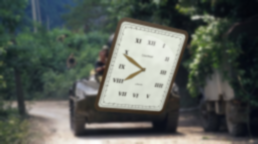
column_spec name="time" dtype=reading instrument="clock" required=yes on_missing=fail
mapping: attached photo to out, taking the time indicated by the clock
7:49
